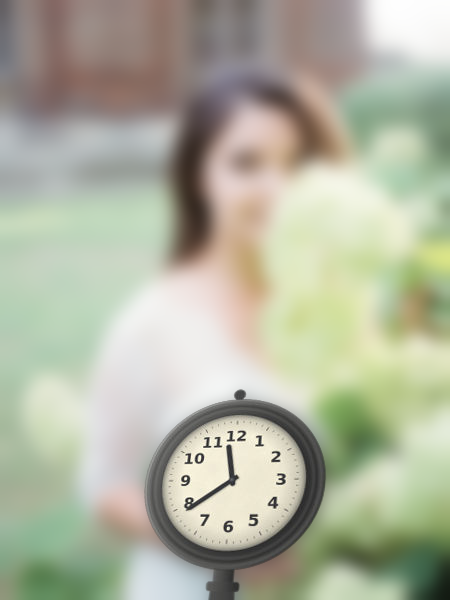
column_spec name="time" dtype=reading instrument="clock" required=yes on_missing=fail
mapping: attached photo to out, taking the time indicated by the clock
11:39
